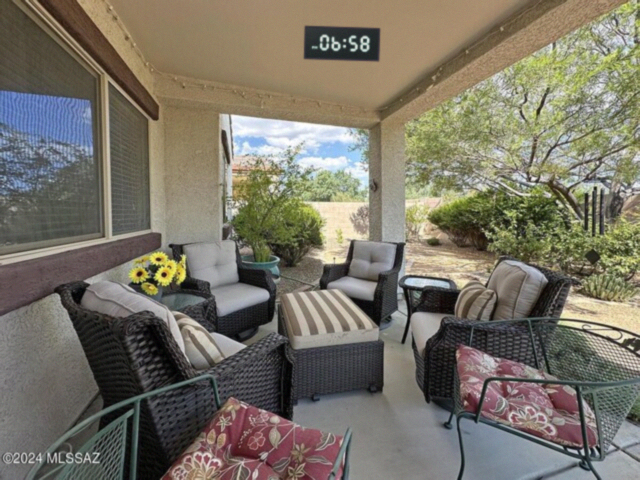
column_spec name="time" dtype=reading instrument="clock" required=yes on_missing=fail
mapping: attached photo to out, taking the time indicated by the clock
6:58
